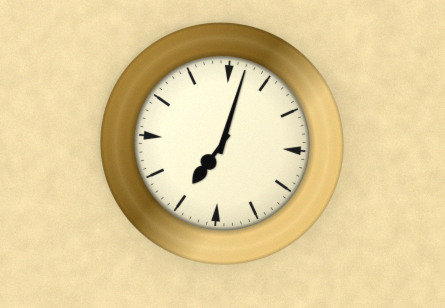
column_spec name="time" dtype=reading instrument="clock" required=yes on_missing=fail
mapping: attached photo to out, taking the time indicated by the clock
7:02
